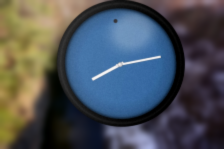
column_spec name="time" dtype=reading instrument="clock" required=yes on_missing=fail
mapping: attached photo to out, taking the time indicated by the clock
8:14
